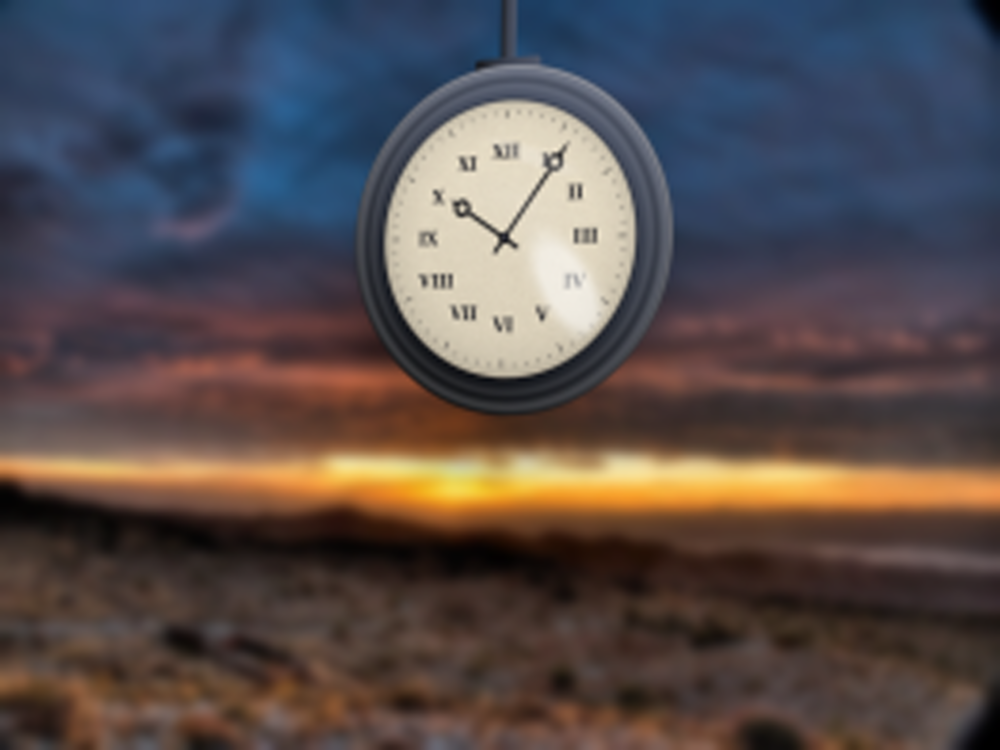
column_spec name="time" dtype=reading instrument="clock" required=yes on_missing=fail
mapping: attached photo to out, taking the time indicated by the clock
10:06
